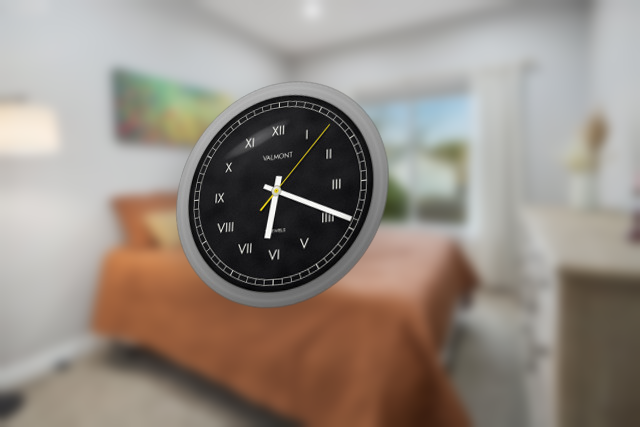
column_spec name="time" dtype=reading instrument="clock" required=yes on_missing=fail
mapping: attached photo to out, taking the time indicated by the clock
6:19:07
